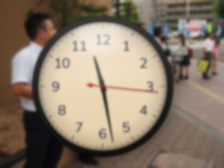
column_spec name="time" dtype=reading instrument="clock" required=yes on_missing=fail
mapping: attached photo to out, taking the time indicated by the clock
11:28:16
